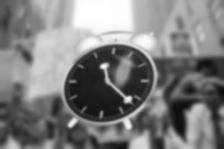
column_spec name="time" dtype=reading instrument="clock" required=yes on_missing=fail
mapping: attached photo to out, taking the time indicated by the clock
11:22
